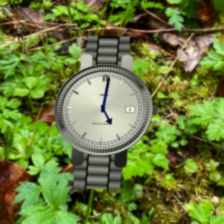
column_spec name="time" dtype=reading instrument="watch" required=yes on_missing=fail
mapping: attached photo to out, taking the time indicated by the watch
5:01
